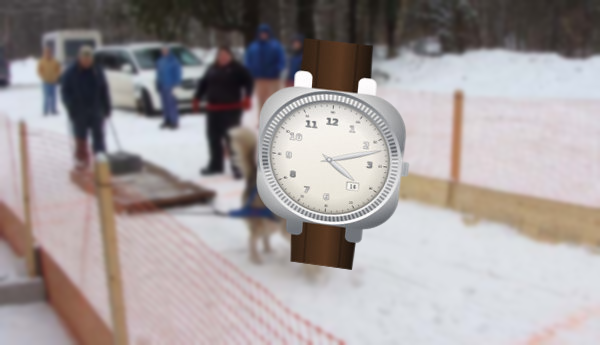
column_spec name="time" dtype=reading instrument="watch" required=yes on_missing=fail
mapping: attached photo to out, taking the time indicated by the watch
4:12
